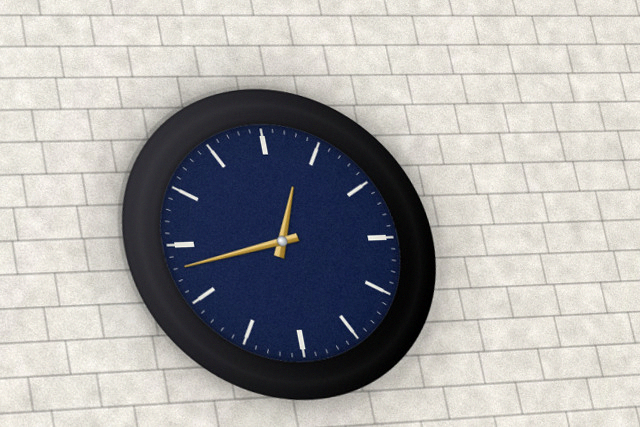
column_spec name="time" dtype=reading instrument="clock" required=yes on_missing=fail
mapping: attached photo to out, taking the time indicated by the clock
12:43
